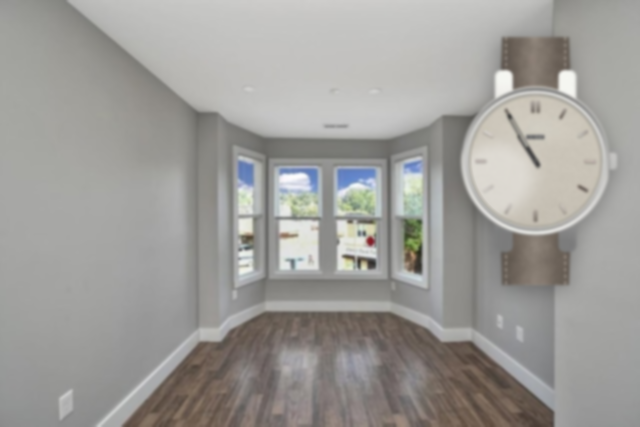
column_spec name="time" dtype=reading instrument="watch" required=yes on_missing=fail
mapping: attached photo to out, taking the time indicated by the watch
10:55
